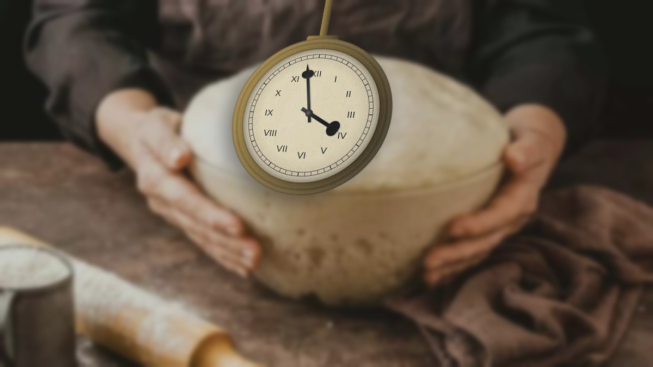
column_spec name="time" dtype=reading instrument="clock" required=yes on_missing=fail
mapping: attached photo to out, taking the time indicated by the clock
3:58
